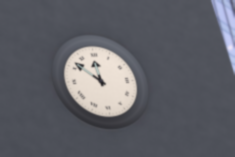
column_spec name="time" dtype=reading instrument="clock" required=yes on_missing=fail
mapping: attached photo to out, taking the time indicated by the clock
11:52
